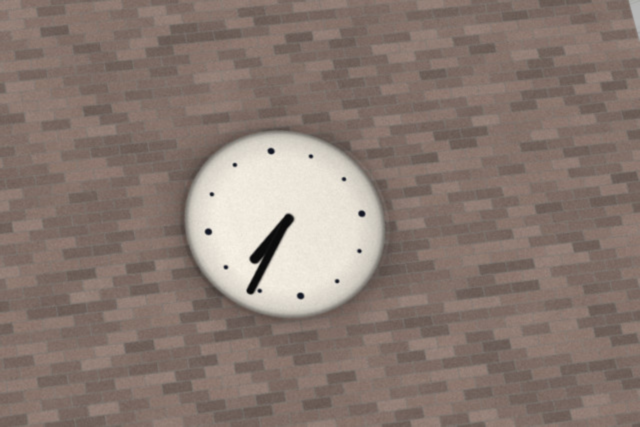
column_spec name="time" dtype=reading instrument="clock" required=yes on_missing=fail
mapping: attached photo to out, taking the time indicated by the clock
7:36
